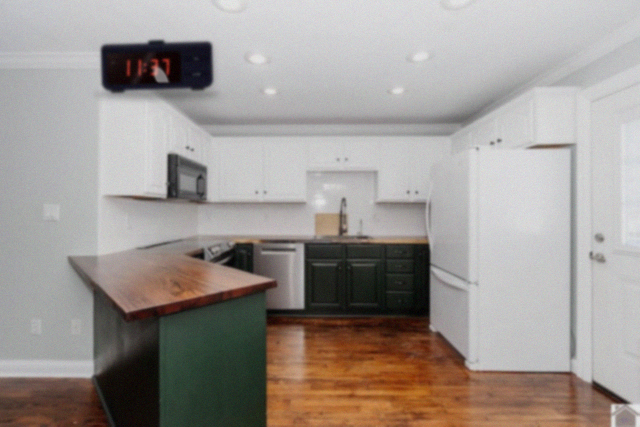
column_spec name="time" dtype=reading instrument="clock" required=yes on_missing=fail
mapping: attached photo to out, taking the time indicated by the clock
11:37
